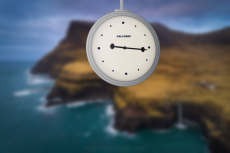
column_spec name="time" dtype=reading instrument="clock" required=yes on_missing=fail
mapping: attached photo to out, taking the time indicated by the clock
9:16
